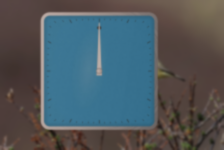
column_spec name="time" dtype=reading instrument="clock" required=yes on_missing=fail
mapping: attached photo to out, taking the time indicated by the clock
12:00
